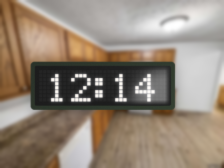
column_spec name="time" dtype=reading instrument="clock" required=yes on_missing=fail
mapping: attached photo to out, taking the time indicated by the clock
12:14
